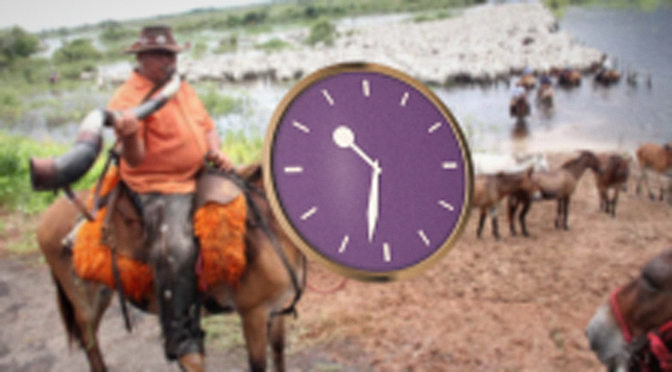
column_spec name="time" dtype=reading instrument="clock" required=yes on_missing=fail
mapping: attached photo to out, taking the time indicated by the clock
10:32
